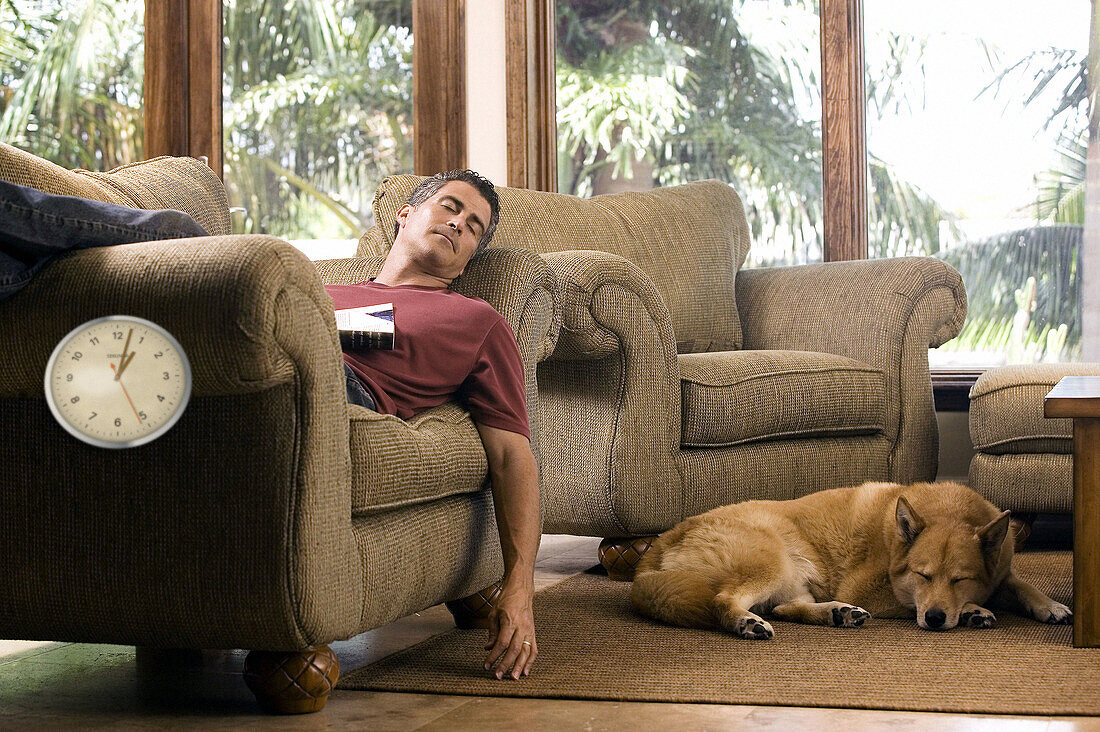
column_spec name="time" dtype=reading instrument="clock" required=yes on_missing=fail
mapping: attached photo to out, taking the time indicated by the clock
1:02:26
